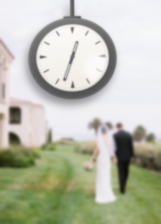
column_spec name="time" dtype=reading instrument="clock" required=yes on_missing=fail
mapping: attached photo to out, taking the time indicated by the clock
12:33
